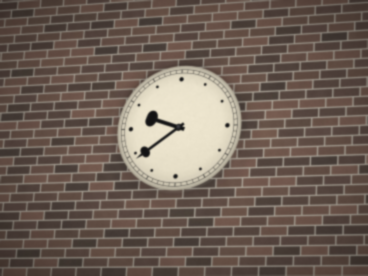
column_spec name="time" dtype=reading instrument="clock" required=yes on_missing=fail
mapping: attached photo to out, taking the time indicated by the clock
9:39
